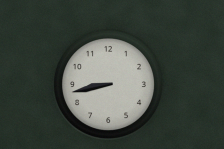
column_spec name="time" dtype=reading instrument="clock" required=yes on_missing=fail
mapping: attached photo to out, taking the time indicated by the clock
8:43
